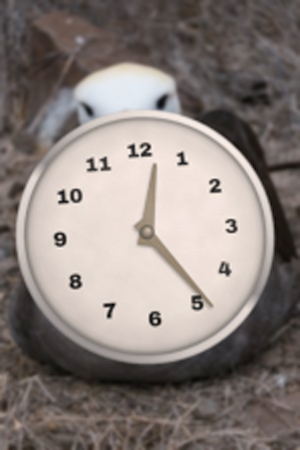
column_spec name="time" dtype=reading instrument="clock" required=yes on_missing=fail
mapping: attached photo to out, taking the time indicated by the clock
12:24
